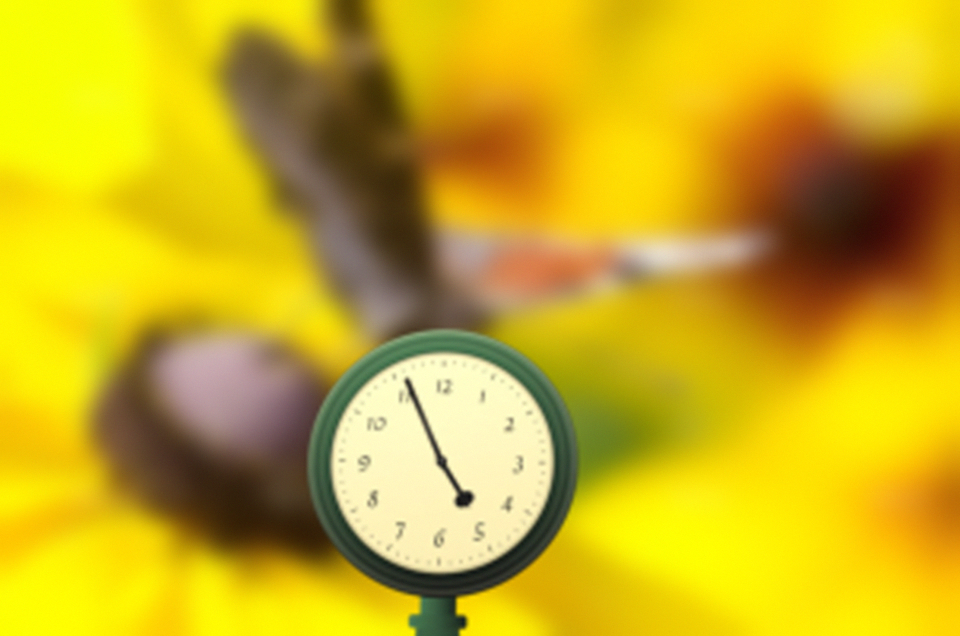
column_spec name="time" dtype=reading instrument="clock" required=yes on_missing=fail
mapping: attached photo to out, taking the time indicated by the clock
4:56
